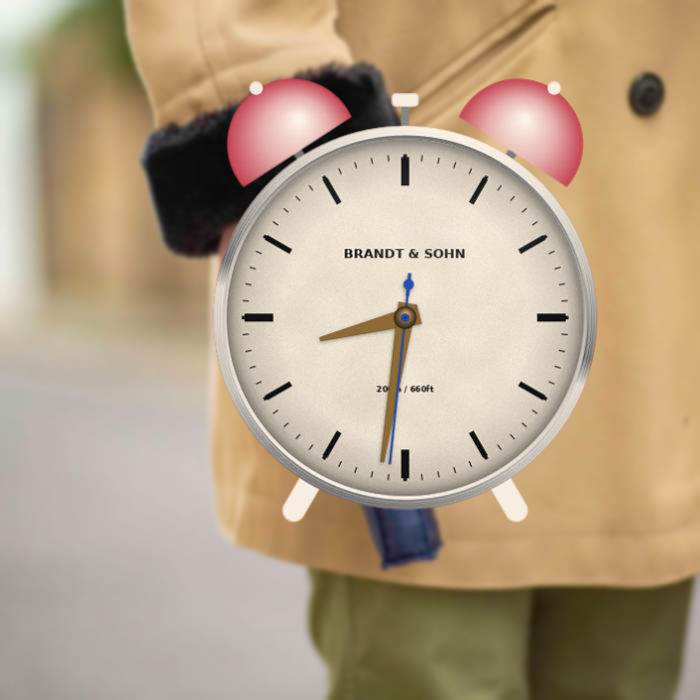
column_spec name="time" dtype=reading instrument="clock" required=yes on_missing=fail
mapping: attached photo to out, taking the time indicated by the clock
8:31:31
